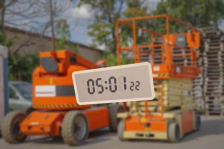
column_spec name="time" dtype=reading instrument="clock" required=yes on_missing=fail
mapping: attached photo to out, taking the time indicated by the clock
5:01:22
